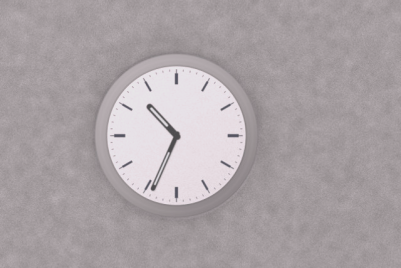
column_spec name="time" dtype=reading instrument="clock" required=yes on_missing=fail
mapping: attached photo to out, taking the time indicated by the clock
10:34
